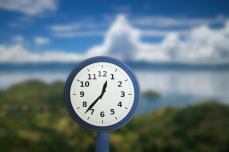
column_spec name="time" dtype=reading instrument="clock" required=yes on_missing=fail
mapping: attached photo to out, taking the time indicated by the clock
12:37
